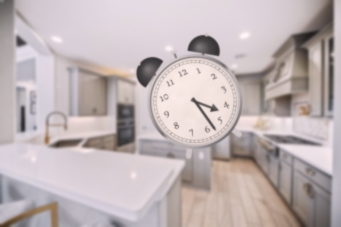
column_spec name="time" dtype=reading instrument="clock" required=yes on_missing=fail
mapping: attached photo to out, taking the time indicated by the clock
4:28
